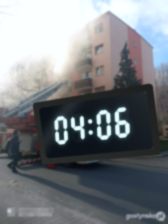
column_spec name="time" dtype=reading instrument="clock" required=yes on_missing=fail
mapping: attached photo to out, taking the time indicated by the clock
4:06
